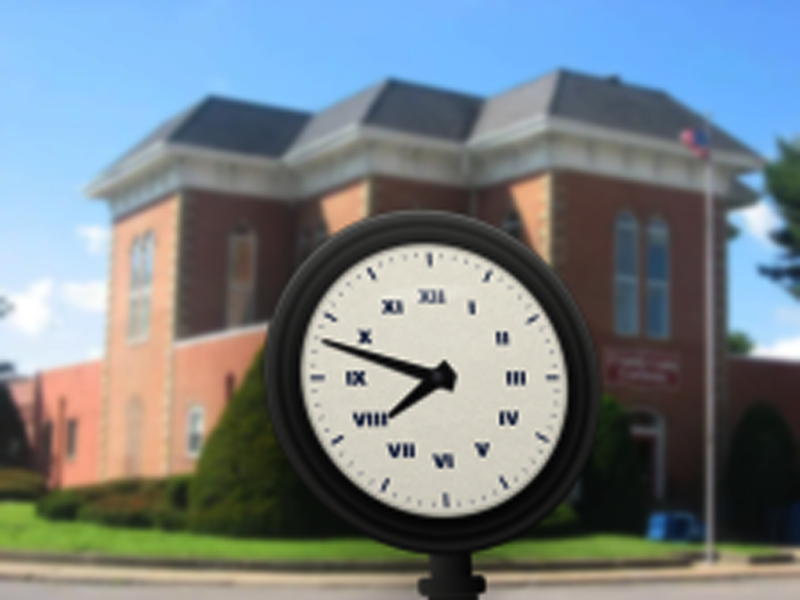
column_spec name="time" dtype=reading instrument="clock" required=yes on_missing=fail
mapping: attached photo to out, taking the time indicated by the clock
7:48
